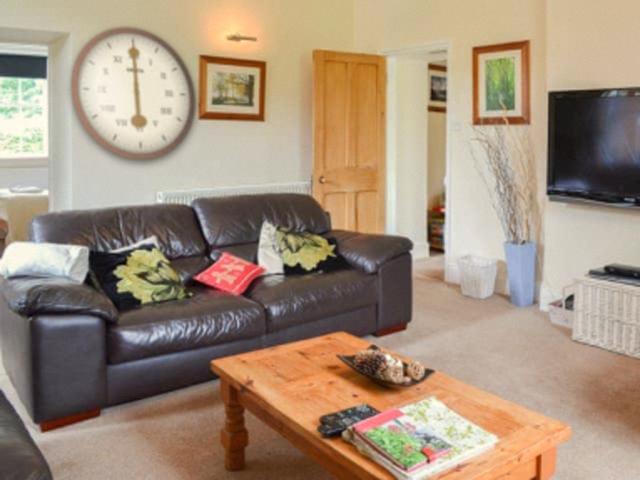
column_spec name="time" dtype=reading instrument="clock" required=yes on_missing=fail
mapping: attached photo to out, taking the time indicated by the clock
6:00
